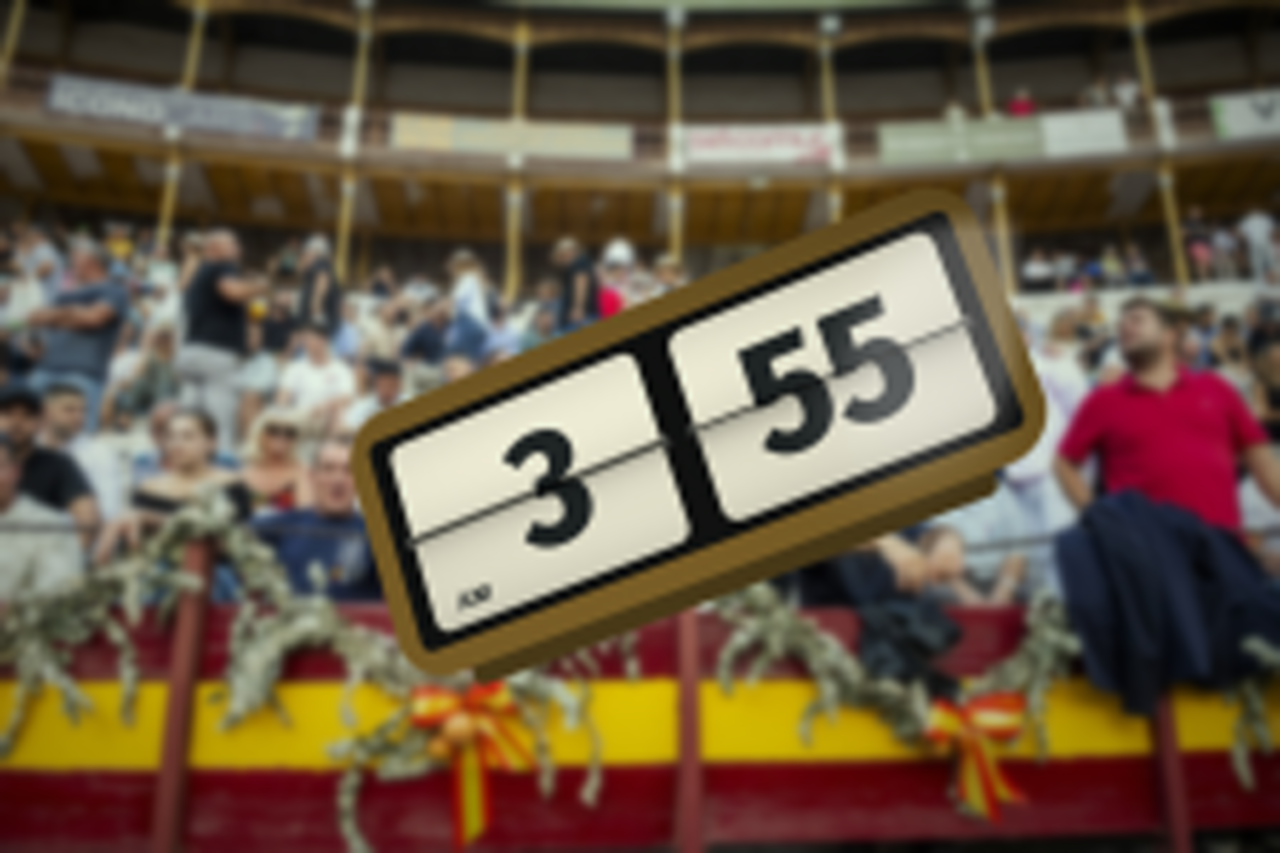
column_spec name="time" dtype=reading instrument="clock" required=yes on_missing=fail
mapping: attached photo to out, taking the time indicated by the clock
3:55
